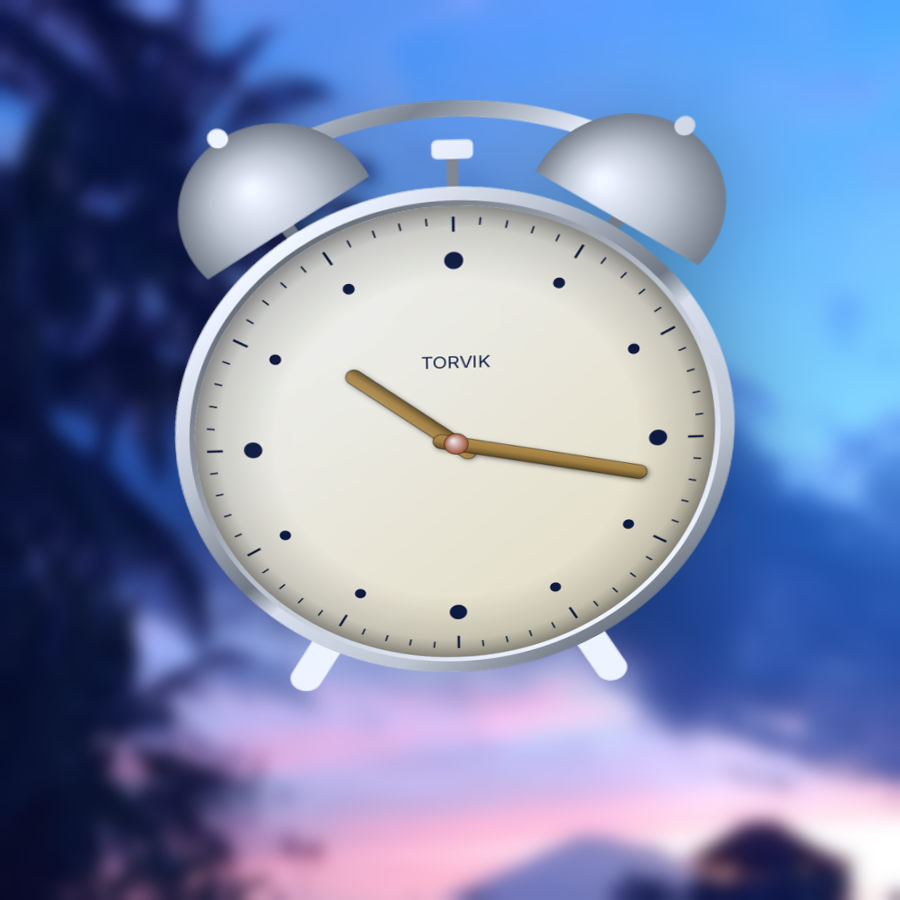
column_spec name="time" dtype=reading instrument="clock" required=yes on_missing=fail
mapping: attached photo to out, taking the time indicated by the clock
10:17
